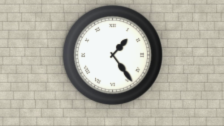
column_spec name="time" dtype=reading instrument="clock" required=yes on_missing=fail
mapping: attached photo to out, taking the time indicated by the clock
1:24
